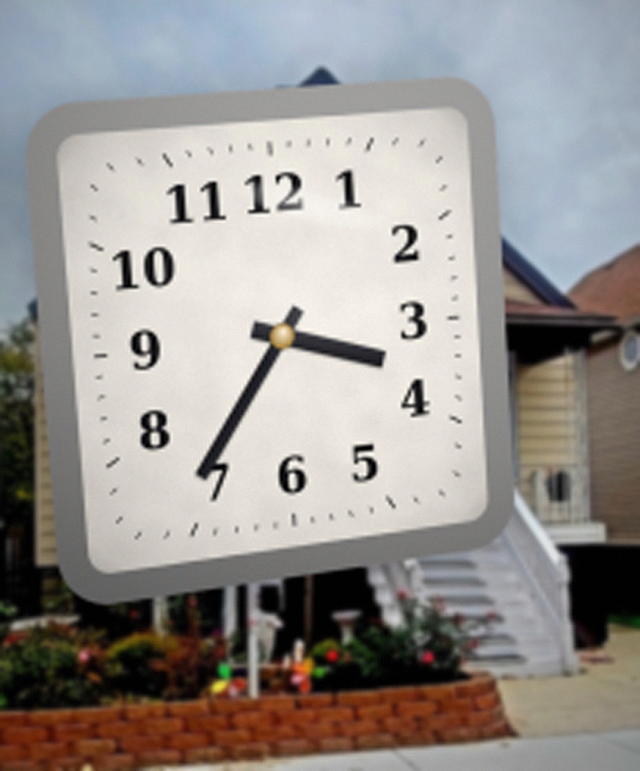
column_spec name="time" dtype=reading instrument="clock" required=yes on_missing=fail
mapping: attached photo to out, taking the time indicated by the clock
3:36
